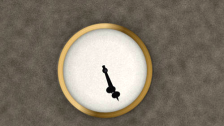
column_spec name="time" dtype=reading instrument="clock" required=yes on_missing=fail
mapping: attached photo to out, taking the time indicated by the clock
5:26
